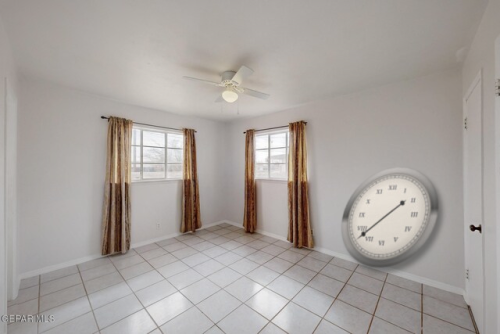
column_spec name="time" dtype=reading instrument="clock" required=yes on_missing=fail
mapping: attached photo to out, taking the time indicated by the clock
1:38
